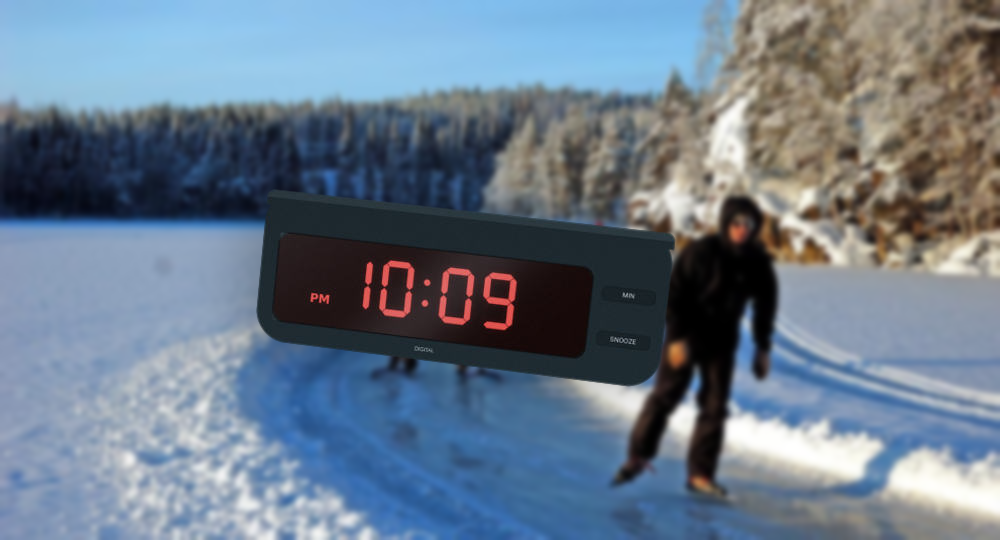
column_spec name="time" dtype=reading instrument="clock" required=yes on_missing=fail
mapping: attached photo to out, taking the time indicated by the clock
10:09
